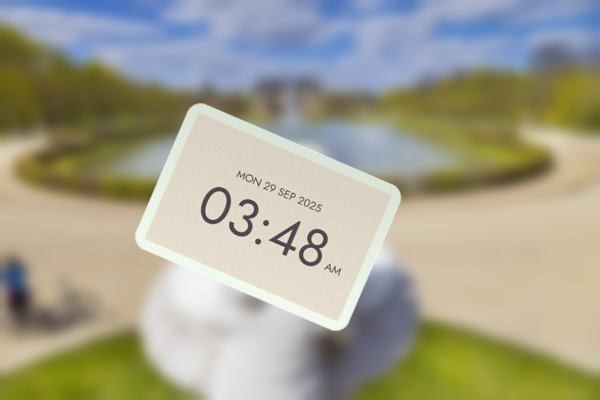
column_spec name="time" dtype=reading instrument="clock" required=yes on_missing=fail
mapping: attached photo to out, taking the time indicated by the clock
3:48
